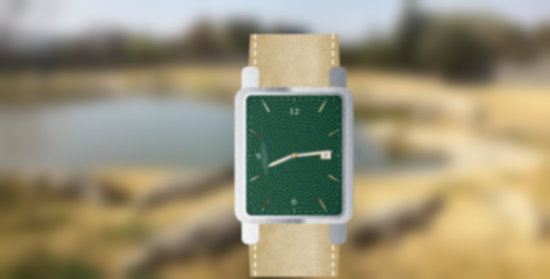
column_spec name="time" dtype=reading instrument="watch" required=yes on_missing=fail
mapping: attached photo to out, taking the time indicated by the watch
8:14
